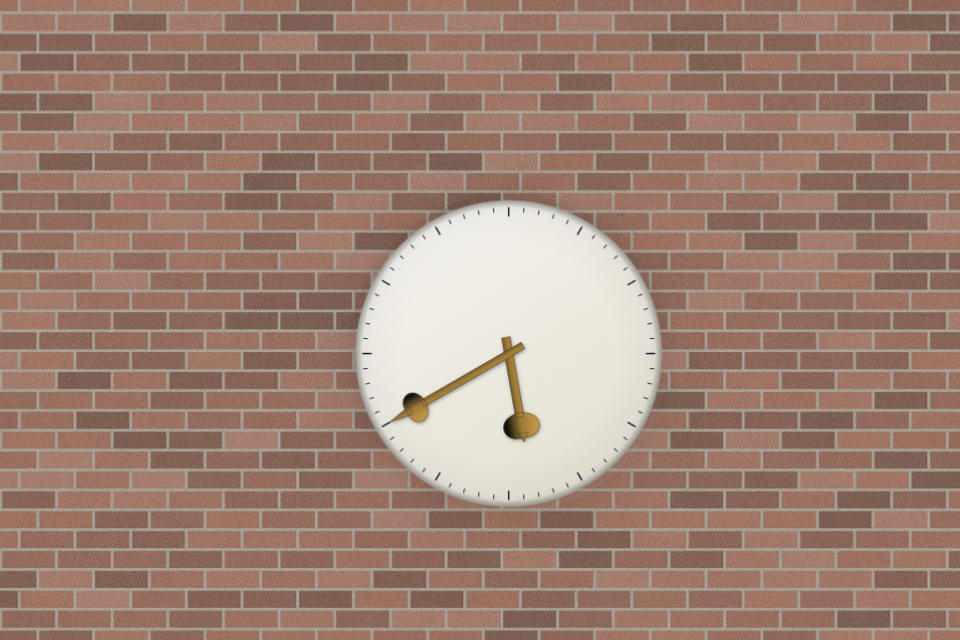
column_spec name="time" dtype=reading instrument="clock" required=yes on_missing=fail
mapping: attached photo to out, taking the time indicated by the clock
5:40
